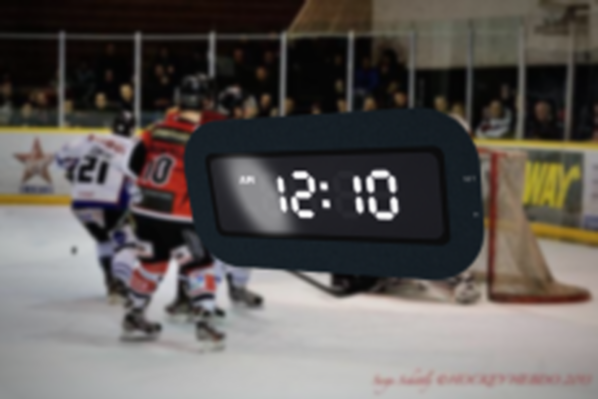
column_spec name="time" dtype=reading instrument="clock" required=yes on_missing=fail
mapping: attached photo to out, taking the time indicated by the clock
12:10
